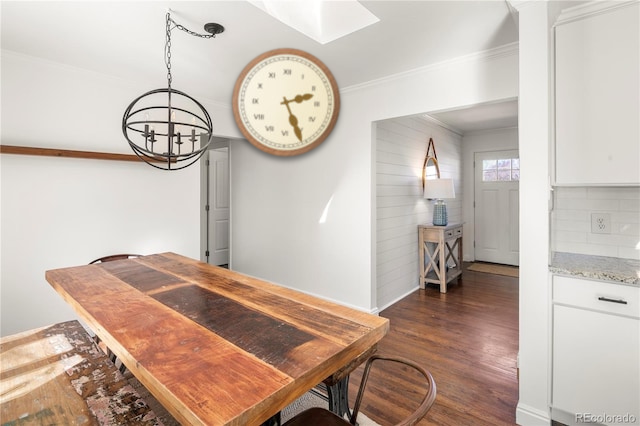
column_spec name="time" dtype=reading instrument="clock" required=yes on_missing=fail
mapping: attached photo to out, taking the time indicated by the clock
2:26
